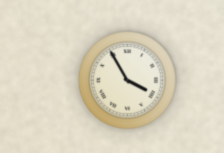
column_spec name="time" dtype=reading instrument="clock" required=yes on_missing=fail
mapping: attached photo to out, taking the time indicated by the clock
3:55
